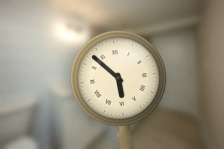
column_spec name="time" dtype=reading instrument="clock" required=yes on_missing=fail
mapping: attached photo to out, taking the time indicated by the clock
5:53
